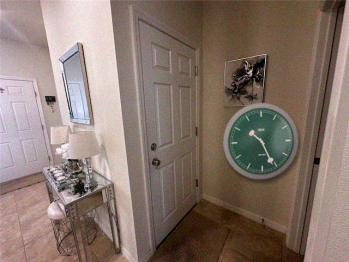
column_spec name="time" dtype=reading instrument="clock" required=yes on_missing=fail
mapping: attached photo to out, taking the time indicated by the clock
10:26
